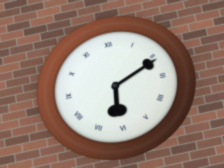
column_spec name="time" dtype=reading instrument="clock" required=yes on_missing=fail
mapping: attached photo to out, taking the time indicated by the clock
6:11
